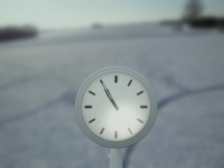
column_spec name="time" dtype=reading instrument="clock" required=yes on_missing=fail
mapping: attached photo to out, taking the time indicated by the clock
10:55
